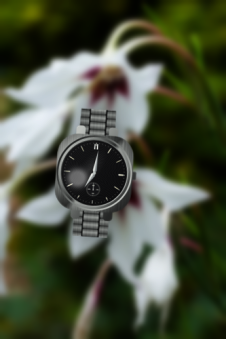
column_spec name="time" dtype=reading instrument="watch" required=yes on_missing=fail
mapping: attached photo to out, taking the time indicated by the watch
7:01
